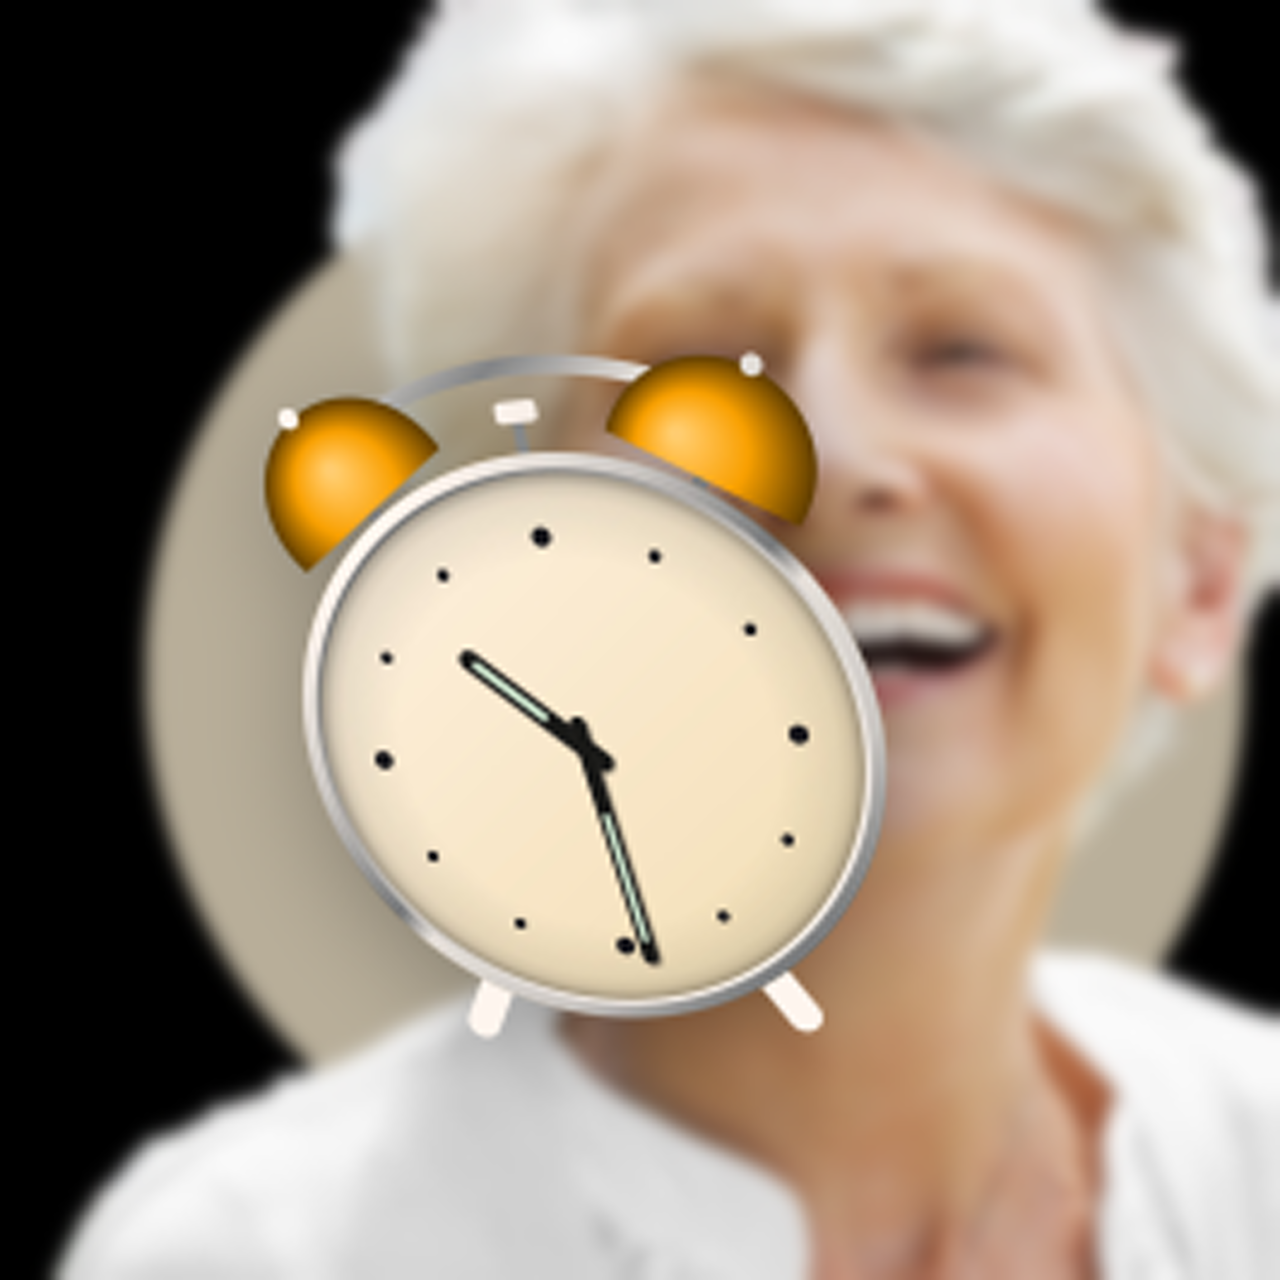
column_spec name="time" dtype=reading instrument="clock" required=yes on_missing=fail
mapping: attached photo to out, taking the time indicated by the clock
10:29
